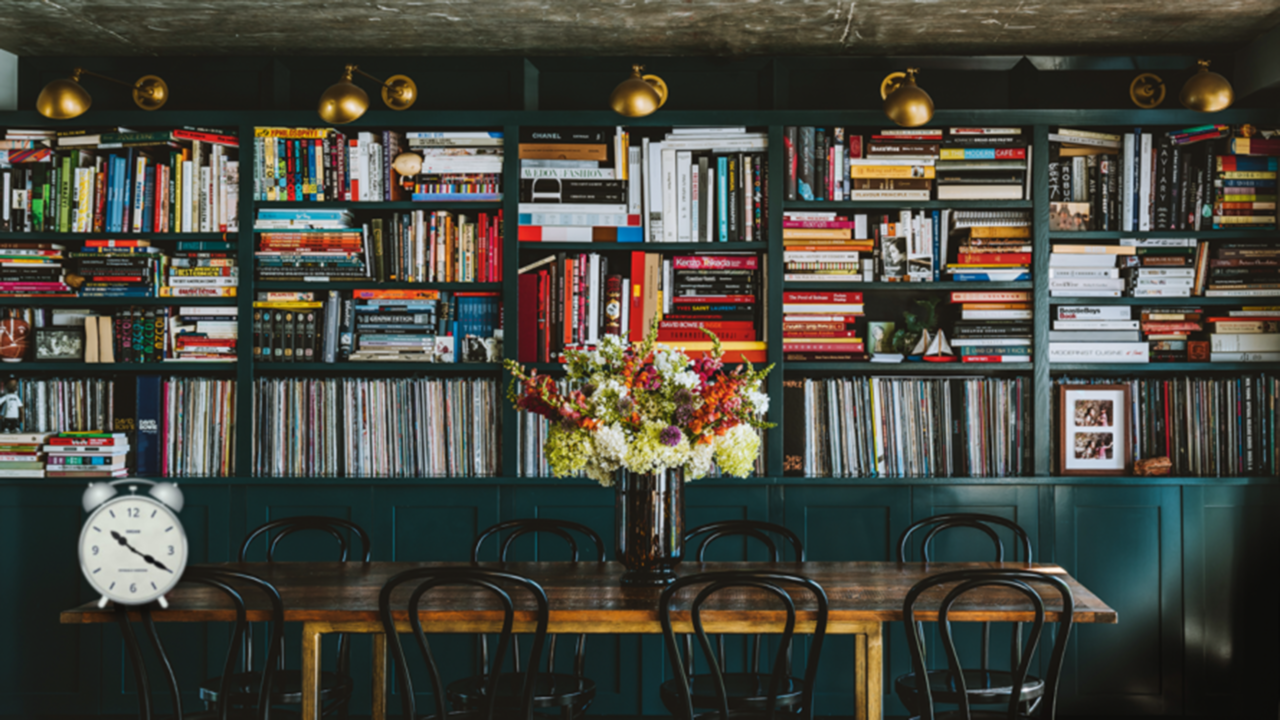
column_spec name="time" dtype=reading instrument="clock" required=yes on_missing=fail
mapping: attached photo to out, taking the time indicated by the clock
10:20
